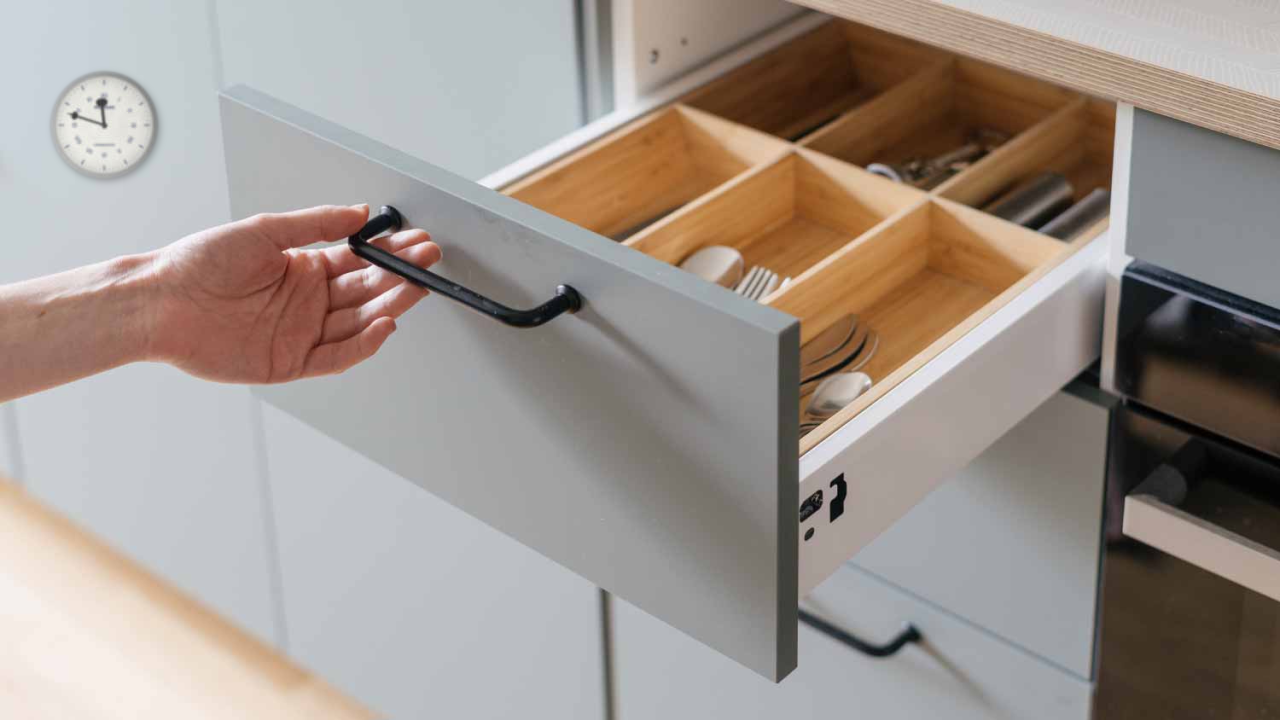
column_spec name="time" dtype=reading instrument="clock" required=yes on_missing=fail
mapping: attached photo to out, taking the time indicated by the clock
11:48
